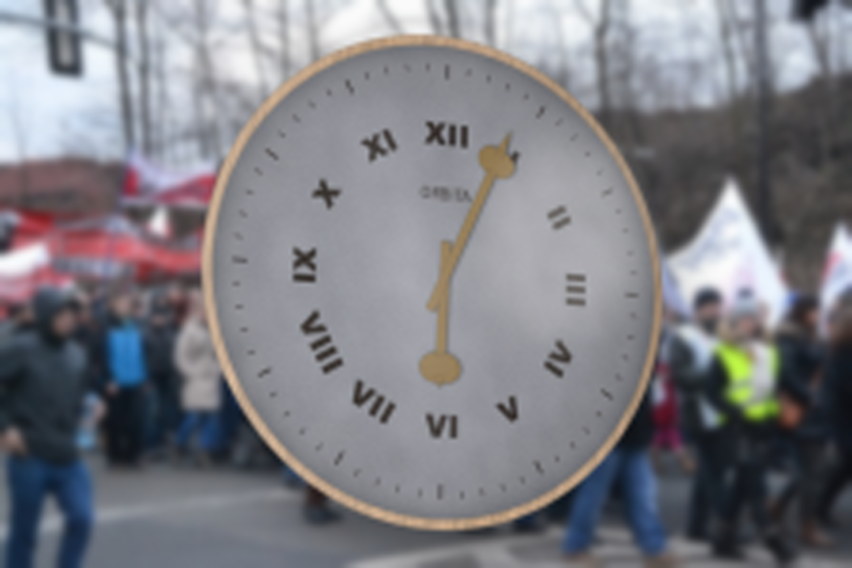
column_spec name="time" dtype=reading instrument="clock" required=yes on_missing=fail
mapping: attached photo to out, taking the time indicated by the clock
6:04
